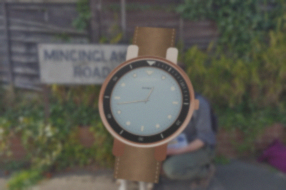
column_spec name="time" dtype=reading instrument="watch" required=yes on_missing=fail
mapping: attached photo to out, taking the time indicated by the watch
12:43
